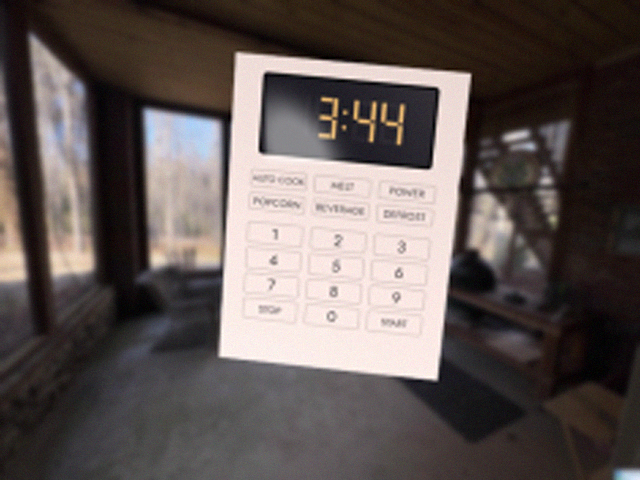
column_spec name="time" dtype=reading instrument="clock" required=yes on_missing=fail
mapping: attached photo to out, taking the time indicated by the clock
3:44
